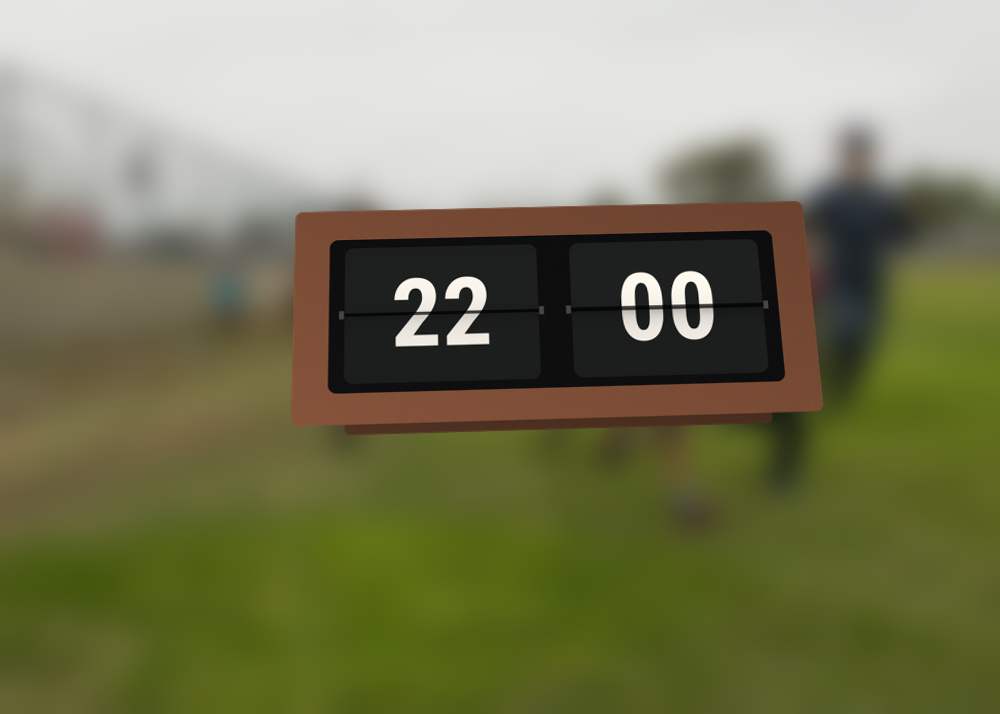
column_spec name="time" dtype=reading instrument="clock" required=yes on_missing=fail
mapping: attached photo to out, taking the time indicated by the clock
22:00
